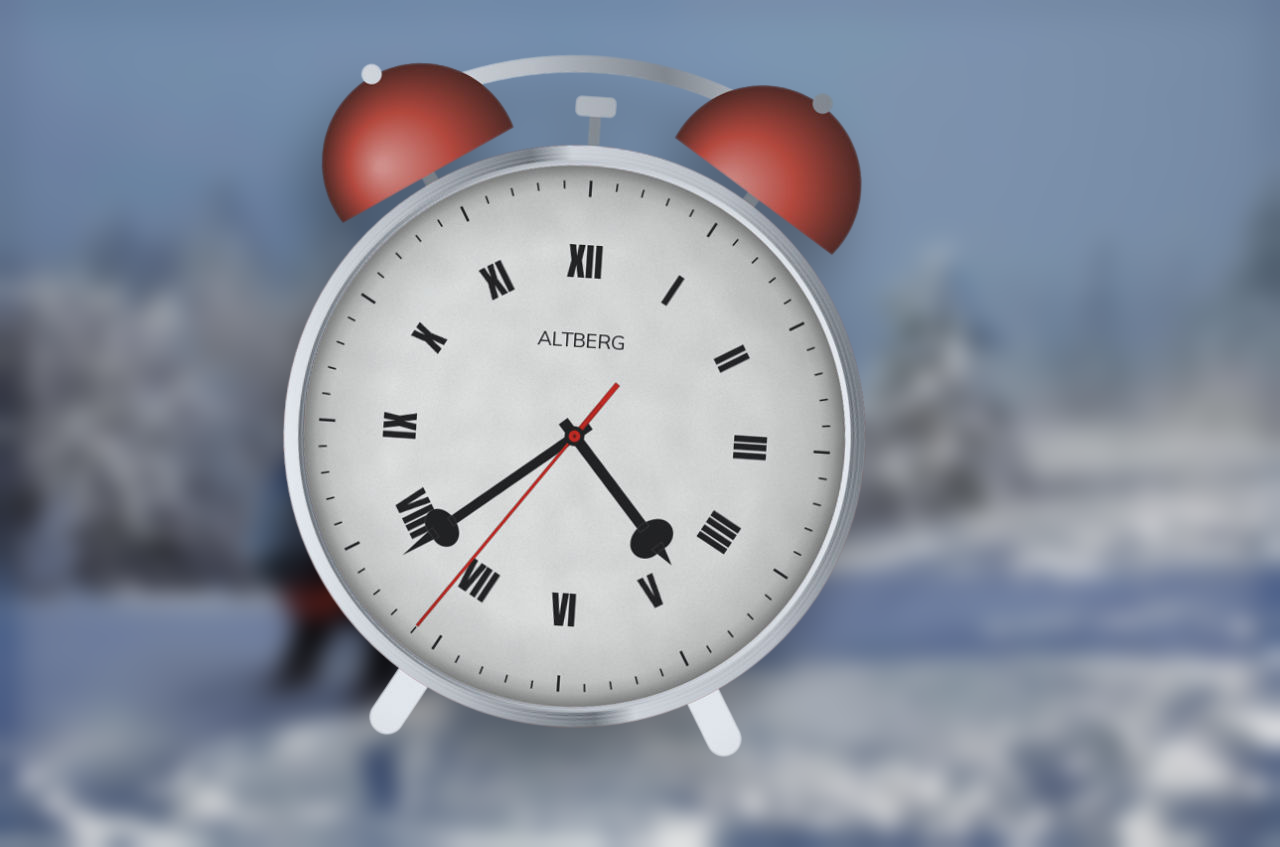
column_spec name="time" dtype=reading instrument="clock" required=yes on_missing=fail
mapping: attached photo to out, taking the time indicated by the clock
4:38:36
